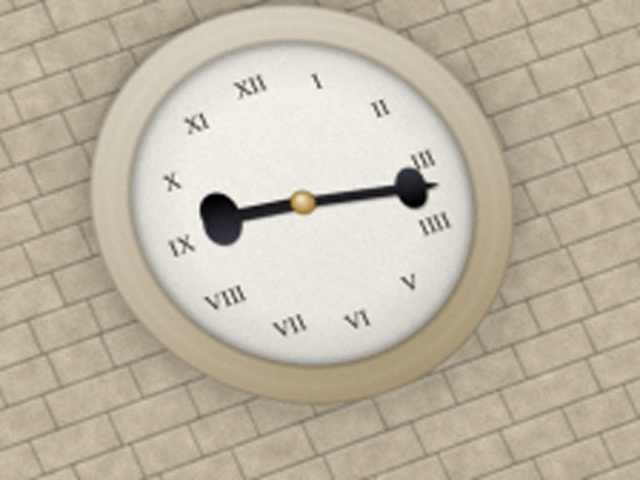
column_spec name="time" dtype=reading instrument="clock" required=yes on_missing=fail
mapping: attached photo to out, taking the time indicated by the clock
9:17
